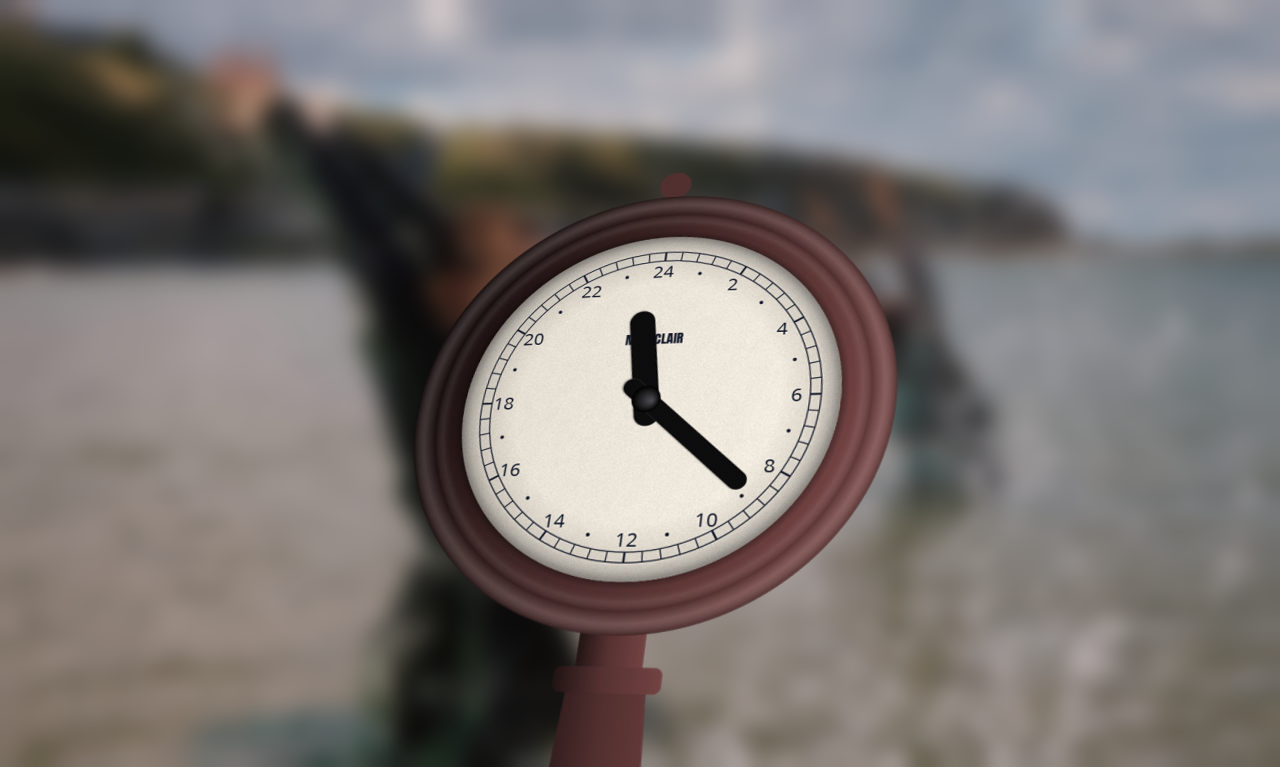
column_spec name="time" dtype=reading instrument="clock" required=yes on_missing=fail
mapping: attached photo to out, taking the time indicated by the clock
23:22
